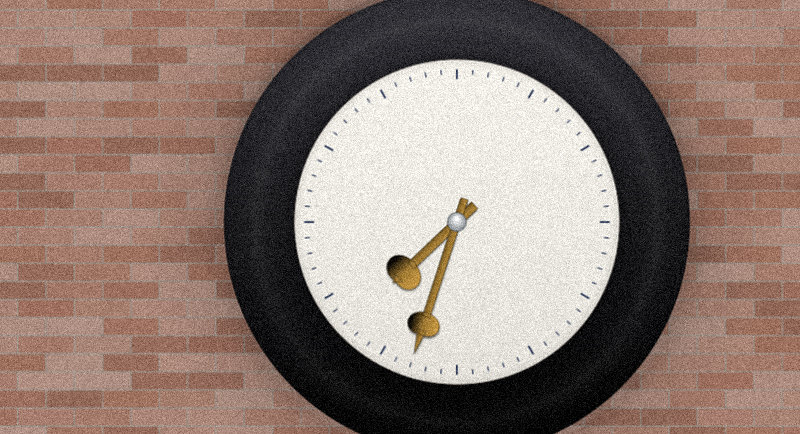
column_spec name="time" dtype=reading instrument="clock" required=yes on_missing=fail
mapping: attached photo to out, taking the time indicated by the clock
7:33
